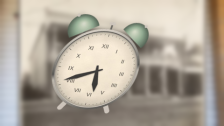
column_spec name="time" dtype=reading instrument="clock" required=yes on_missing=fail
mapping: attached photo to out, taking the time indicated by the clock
5:41
